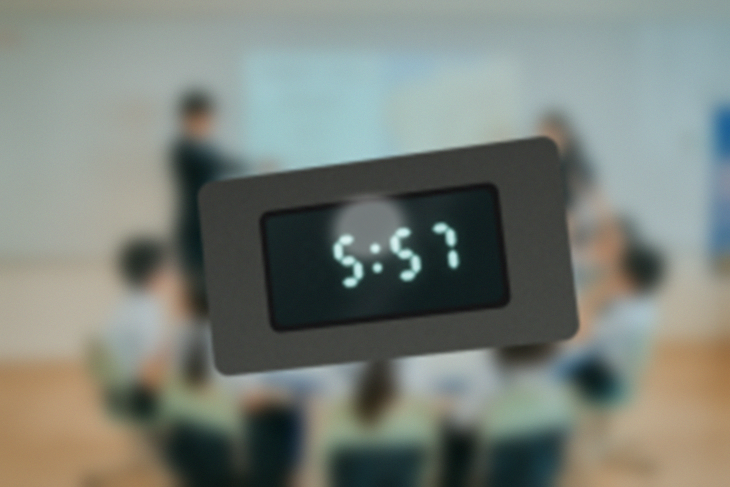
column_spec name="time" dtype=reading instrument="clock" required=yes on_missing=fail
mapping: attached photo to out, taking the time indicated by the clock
5:57
